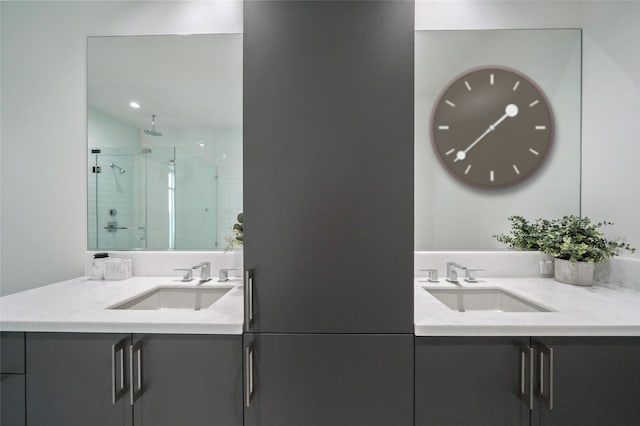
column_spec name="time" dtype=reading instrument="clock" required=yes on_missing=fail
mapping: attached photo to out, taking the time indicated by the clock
1:38
